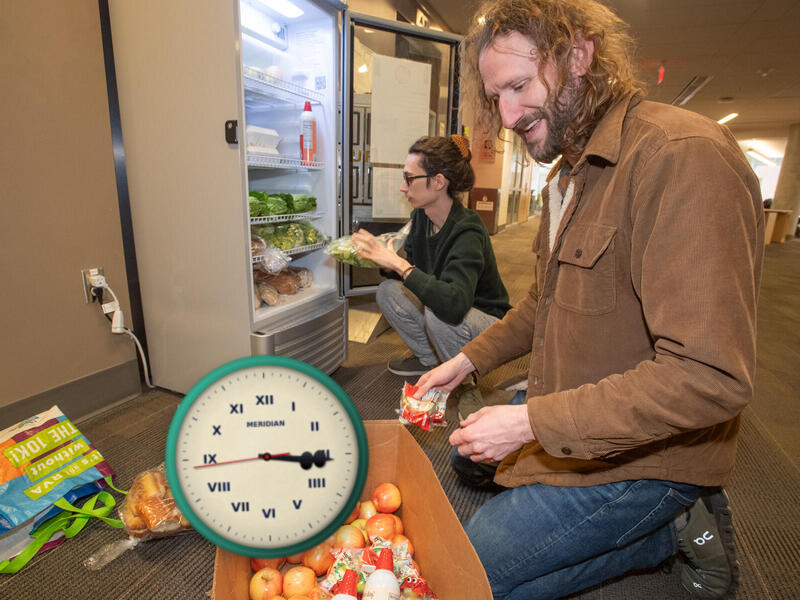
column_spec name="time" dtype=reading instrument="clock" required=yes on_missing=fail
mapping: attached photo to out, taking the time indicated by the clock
3:15:44
